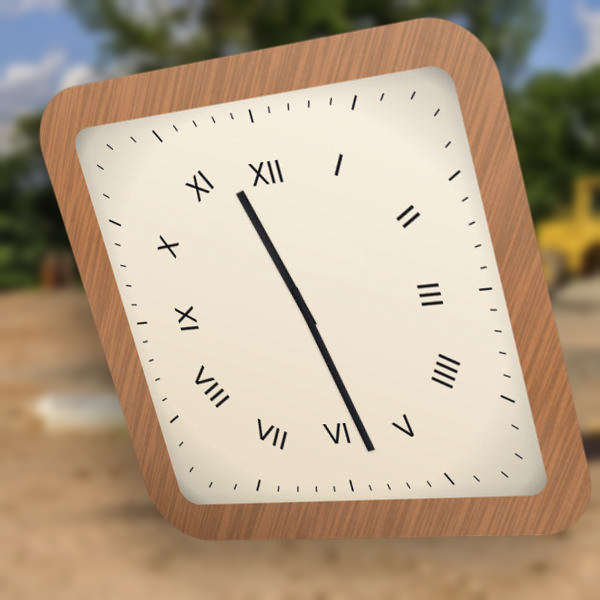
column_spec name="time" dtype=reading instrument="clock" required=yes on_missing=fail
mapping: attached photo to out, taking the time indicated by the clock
11:28
